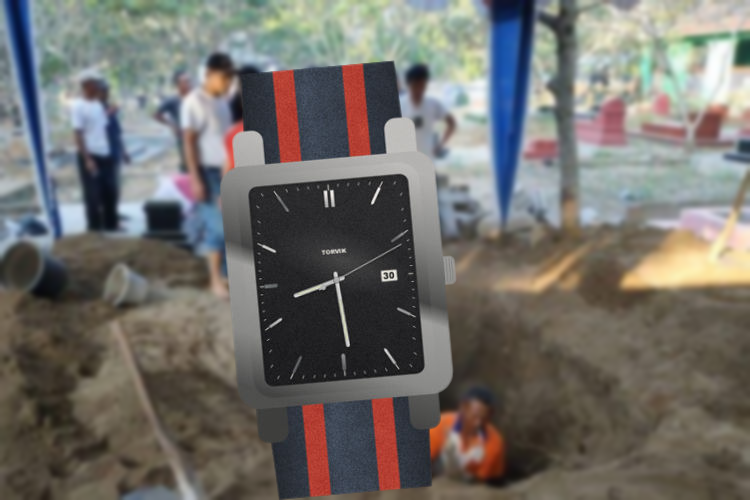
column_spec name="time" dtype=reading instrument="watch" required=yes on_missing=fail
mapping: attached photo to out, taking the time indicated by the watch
8:29:11
